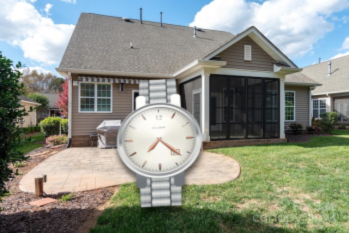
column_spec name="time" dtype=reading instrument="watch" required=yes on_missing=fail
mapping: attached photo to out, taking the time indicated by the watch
7:22
